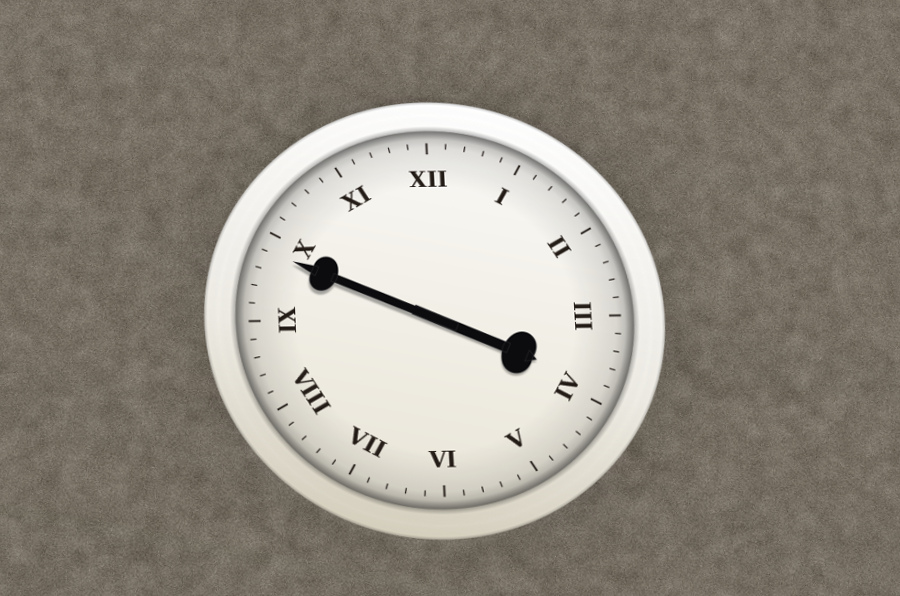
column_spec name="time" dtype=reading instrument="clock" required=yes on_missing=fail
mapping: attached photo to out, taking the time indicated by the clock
3:49
